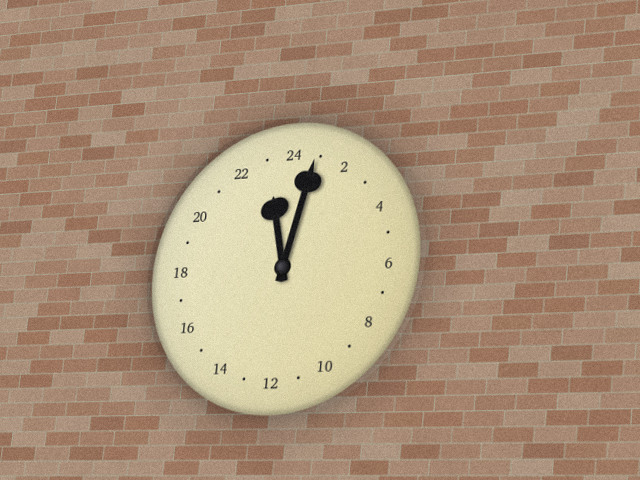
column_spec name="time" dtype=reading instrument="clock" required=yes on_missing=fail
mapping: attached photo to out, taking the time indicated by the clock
23:02
